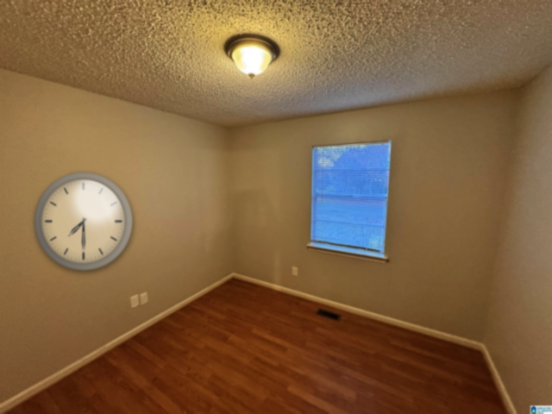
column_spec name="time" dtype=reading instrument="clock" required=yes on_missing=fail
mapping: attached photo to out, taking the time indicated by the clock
7:30
